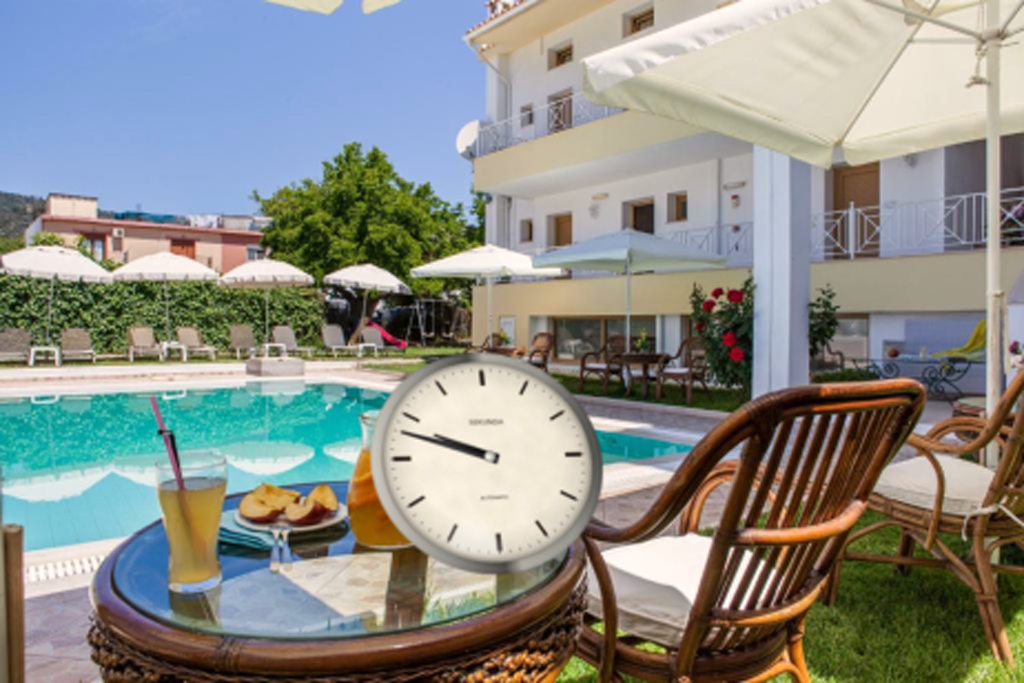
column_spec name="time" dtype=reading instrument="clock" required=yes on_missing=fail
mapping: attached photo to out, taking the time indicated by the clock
9:48
